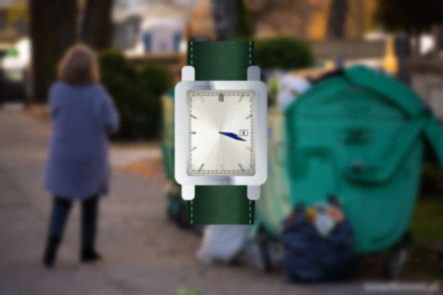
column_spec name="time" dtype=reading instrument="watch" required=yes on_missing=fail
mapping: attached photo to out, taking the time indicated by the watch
3:18
